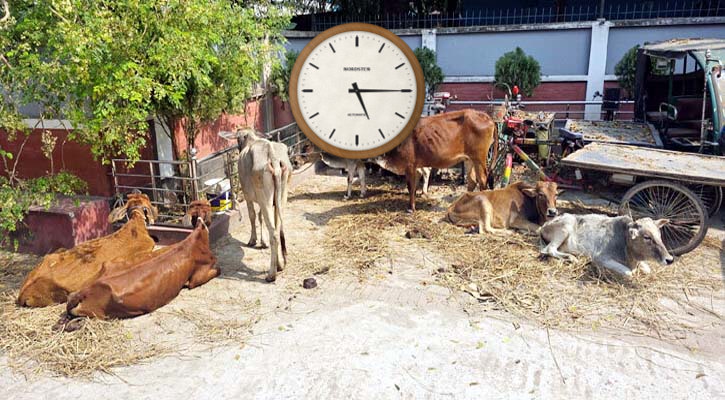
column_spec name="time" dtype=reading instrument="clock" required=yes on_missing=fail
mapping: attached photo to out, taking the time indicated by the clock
5:15
